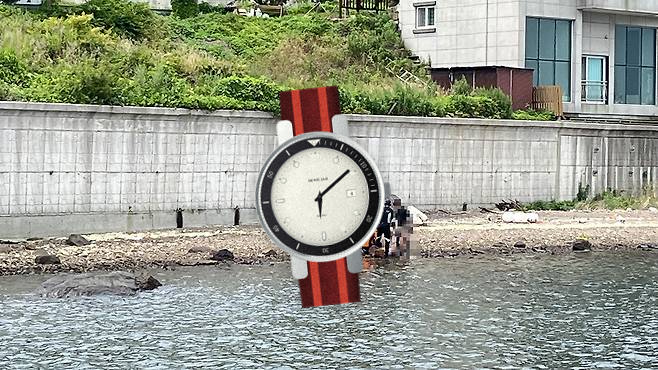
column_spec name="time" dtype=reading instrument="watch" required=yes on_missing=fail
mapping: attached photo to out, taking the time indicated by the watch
6:09
